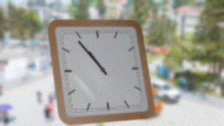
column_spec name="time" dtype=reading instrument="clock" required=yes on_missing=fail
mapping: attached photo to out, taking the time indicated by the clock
10:54
